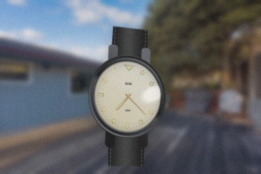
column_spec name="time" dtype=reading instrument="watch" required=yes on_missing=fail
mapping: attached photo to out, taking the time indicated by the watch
7:22
